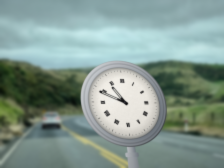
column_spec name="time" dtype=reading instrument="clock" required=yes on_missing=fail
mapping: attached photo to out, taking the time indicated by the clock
10:49
